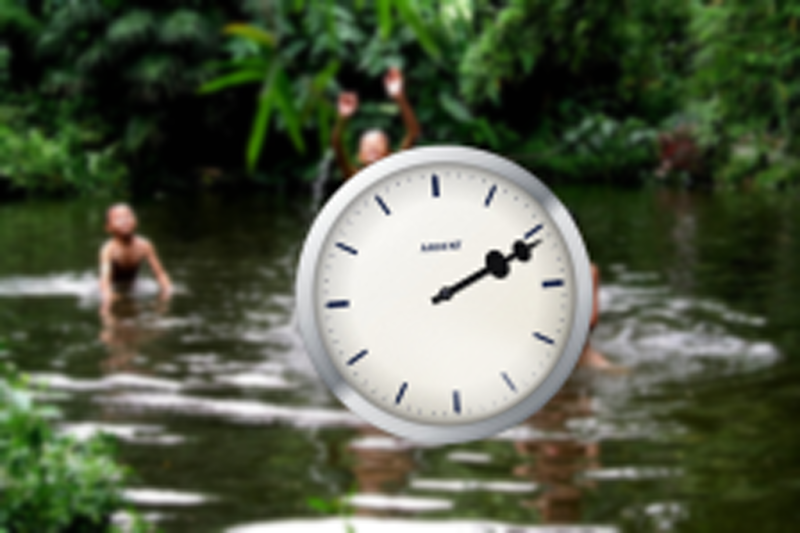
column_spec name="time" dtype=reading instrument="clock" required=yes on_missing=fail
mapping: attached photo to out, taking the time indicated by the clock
2:11
